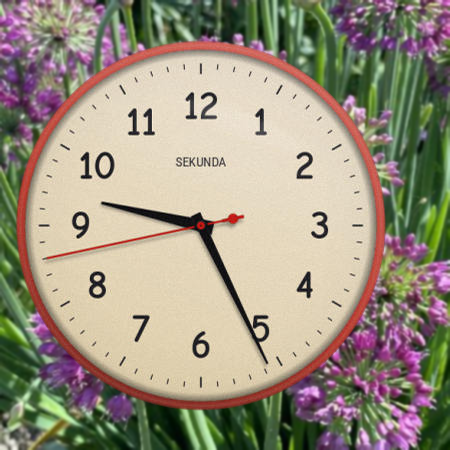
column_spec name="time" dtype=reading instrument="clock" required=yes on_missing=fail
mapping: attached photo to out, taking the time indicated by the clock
9:25:43
